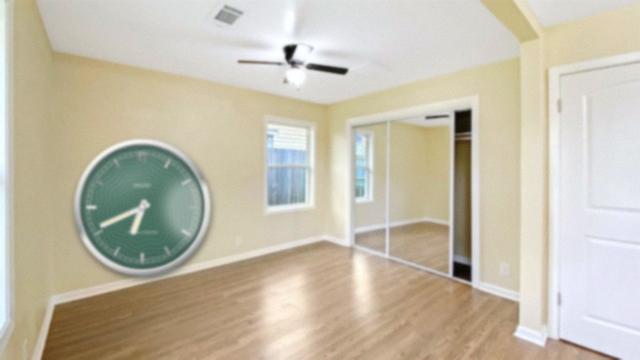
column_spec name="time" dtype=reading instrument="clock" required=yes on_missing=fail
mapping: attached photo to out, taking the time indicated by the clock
6:41
